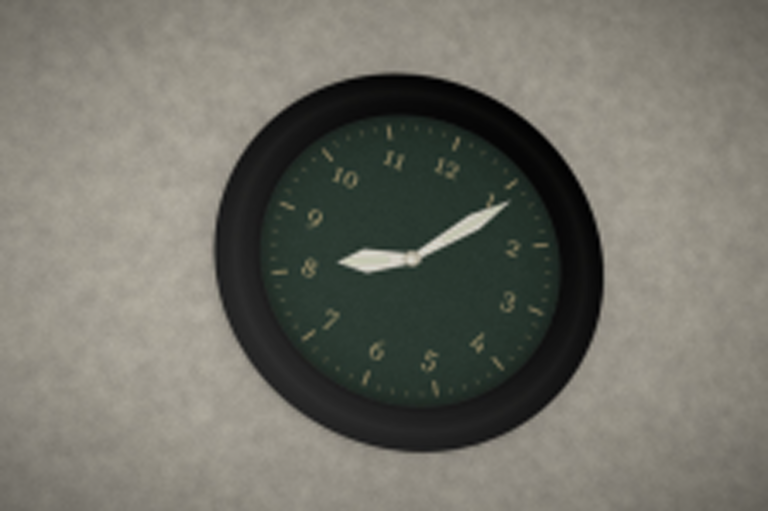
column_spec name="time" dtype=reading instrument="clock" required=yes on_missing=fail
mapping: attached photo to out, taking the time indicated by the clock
8:06
